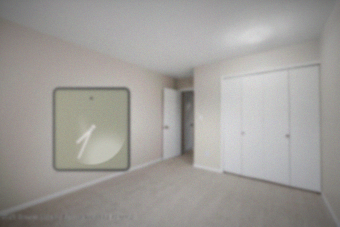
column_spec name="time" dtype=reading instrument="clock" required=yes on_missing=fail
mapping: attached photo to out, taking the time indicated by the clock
7:34
